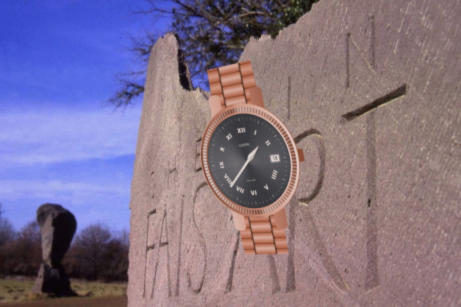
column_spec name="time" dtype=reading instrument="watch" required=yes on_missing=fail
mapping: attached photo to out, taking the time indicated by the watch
1:38
